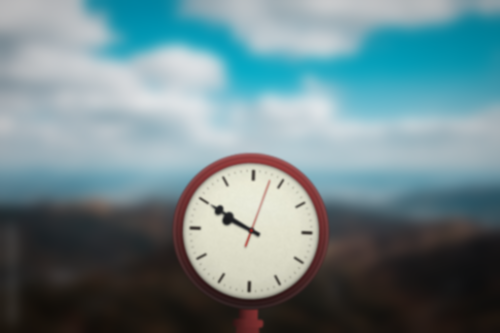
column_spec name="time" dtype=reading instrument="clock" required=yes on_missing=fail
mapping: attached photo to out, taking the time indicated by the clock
9:50:03
